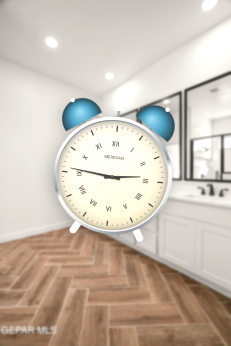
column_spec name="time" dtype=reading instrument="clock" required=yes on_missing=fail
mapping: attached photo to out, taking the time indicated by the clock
2:46
